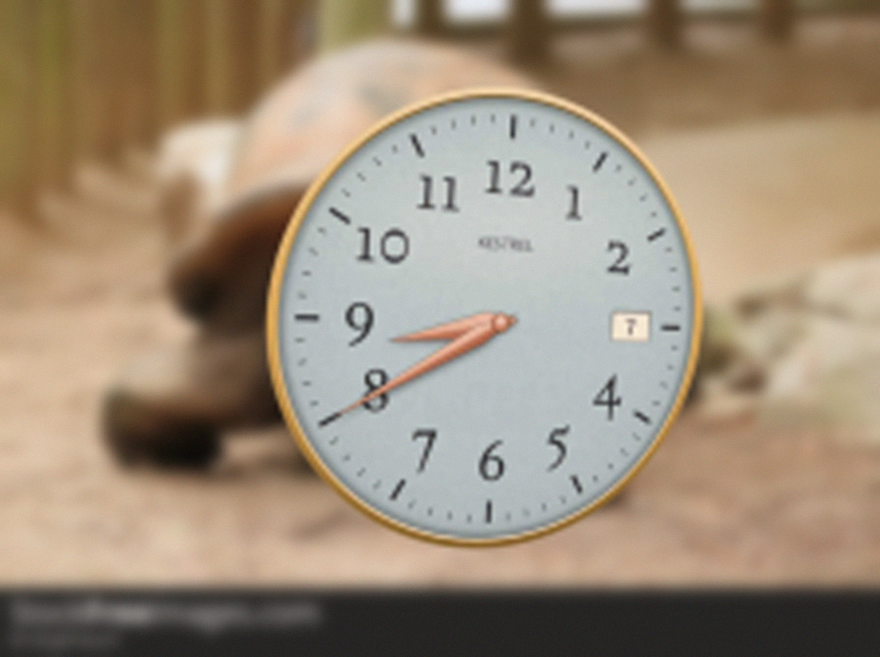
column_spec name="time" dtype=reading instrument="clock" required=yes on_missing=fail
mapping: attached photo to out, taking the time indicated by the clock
8:40
